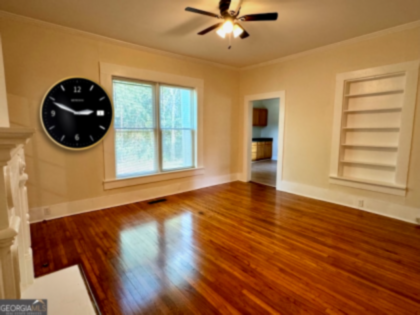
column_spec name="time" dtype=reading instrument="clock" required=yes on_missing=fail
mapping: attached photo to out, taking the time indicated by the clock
2:49
